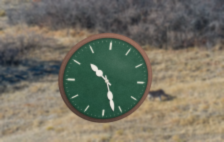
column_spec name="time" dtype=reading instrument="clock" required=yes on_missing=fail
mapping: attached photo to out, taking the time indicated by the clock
10:27
